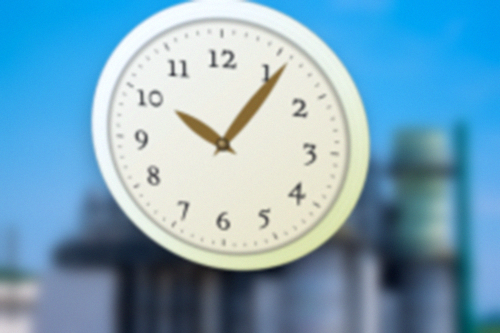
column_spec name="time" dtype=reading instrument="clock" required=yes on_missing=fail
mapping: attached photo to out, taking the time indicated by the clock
10:06
